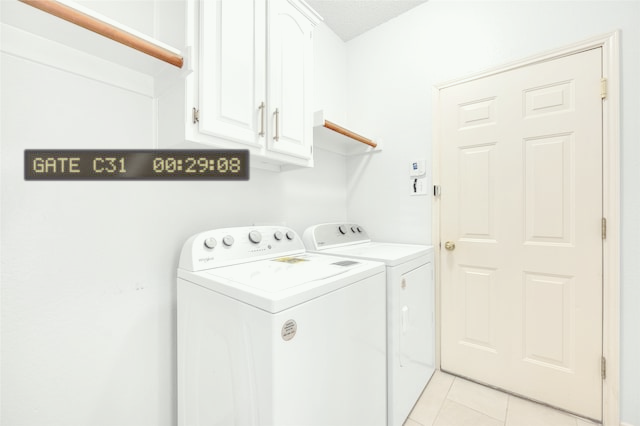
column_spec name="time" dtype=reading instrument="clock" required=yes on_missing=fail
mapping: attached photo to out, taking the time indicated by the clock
0:29:08
